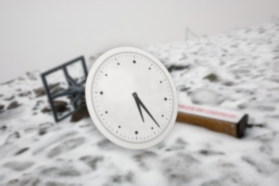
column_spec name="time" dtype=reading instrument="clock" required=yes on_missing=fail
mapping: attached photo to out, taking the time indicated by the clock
5:23
